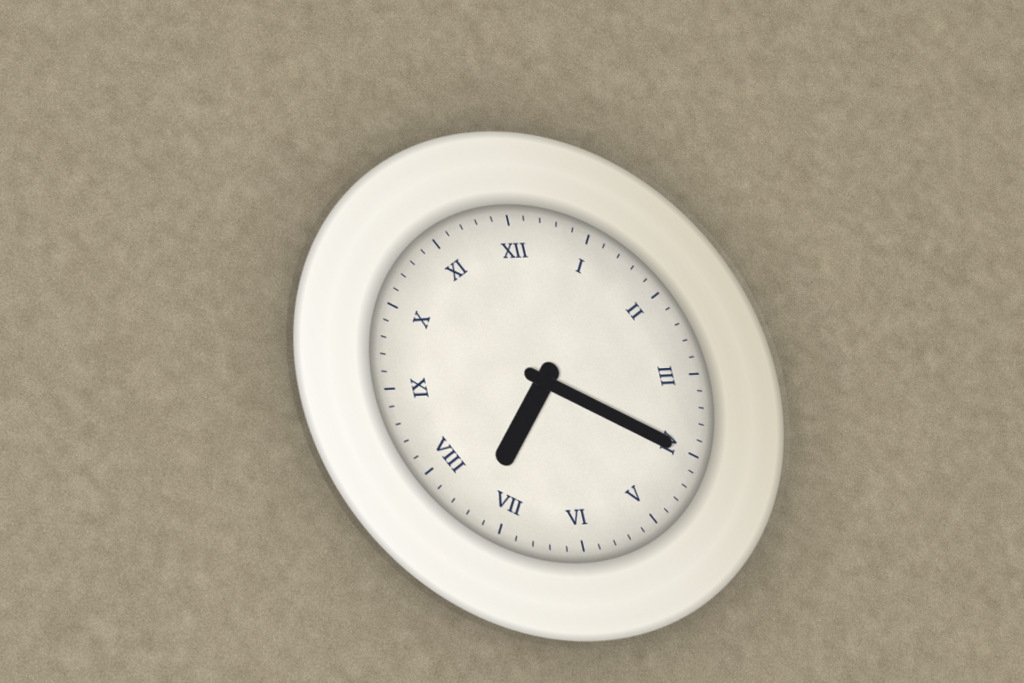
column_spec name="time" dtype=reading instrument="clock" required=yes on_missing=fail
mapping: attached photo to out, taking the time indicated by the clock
7:20
